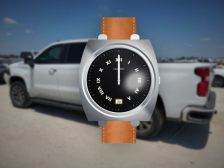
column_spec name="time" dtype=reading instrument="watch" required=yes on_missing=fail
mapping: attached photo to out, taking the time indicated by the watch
12:00
